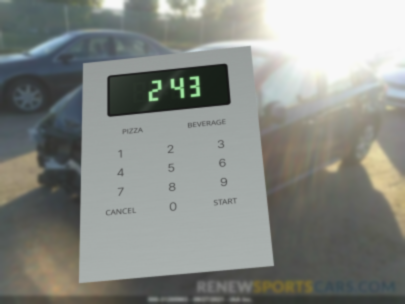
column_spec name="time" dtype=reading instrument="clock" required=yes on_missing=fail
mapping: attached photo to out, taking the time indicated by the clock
2:43
